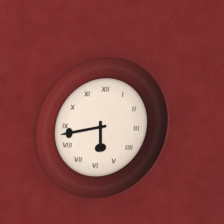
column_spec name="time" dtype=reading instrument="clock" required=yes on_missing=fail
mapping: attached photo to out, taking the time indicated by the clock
5:43
